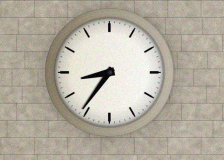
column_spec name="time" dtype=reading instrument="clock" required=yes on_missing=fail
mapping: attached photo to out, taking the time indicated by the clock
8:36
